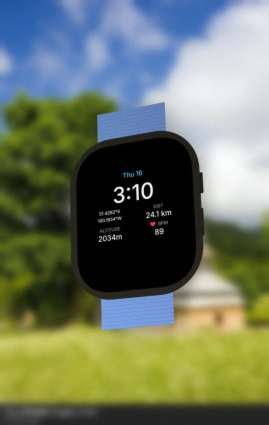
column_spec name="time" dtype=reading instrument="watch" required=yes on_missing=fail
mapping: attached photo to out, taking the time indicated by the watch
3:10
